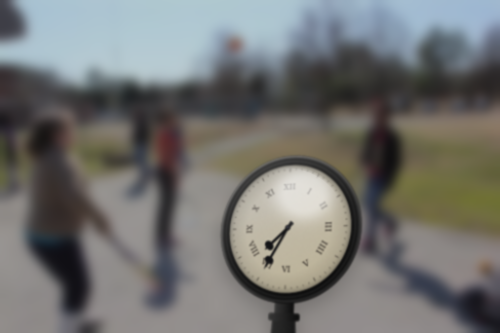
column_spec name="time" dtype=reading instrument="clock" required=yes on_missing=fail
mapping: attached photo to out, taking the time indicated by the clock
7:35
